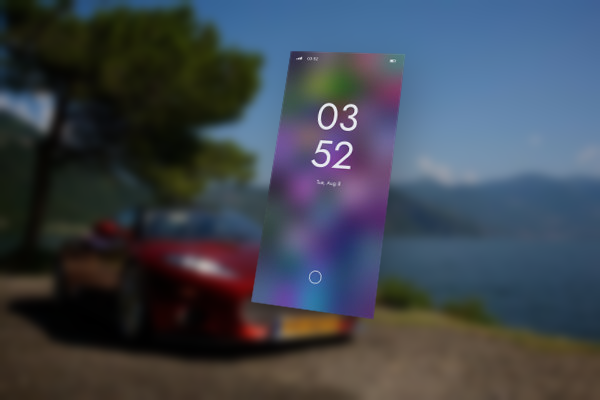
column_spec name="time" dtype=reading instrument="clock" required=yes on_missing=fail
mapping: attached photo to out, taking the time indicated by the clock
3:52
